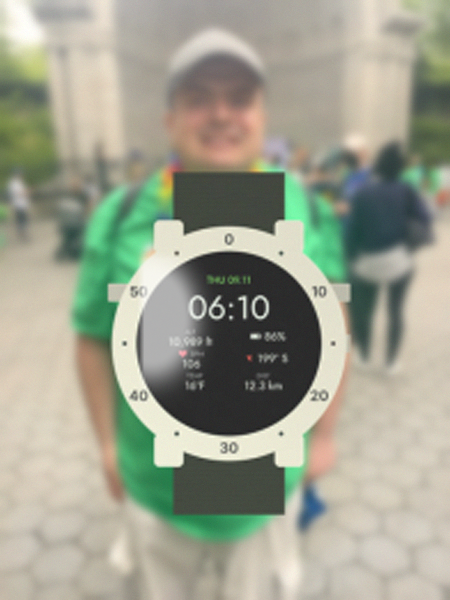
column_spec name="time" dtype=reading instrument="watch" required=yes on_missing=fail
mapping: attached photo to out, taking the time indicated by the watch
6:10
